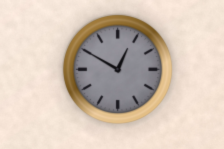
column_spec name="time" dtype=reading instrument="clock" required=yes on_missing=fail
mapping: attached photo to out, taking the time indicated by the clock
12:50
